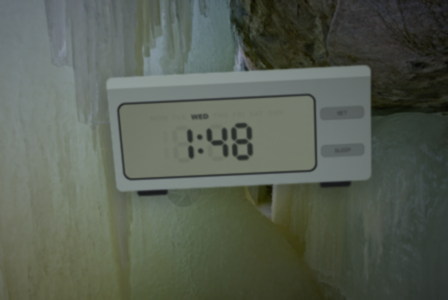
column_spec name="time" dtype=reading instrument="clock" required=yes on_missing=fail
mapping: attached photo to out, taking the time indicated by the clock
1:48
